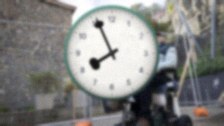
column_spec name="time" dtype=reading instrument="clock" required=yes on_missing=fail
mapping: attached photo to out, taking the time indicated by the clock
7:56
